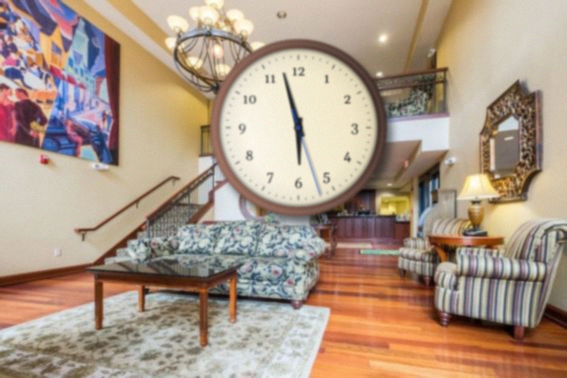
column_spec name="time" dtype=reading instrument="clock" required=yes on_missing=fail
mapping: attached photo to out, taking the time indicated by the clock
5:57:27
